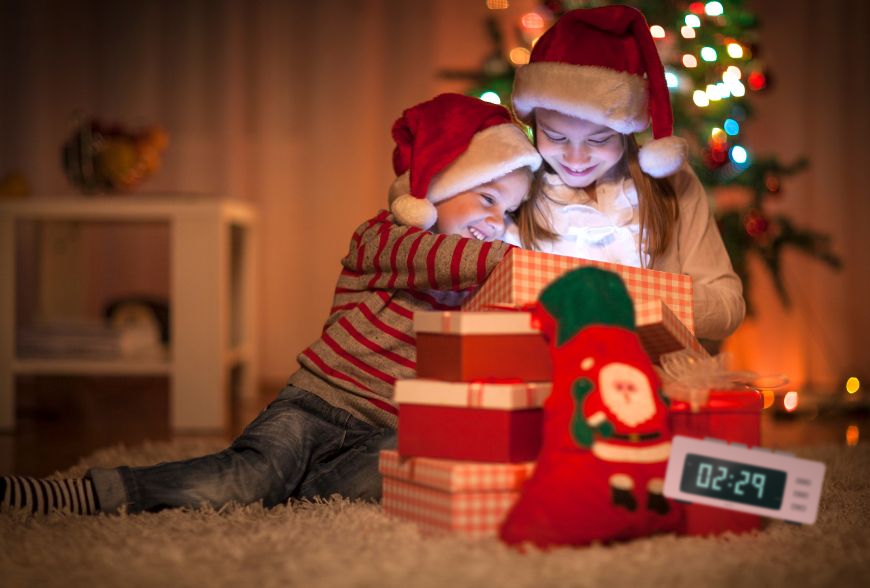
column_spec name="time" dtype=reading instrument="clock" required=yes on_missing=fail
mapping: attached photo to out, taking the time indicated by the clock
2:29
